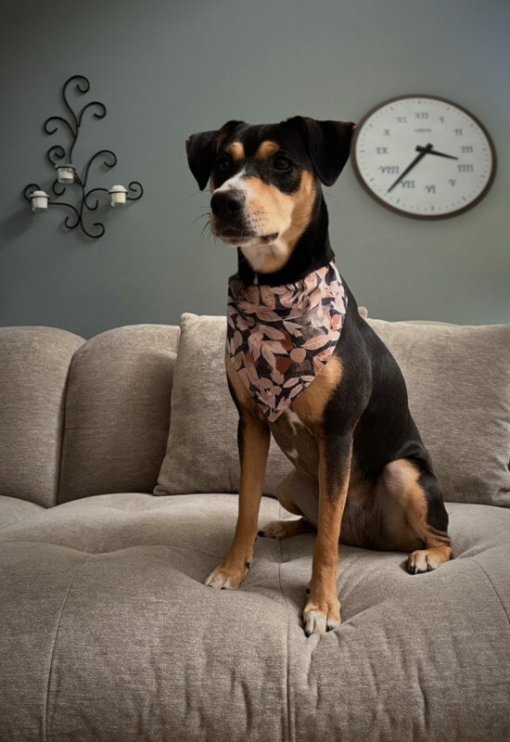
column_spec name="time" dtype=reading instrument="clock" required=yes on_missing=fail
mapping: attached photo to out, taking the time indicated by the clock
3:37
